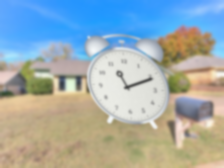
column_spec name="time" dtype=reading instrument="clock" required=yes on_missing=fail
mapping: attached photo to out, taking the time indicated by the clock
11:11
